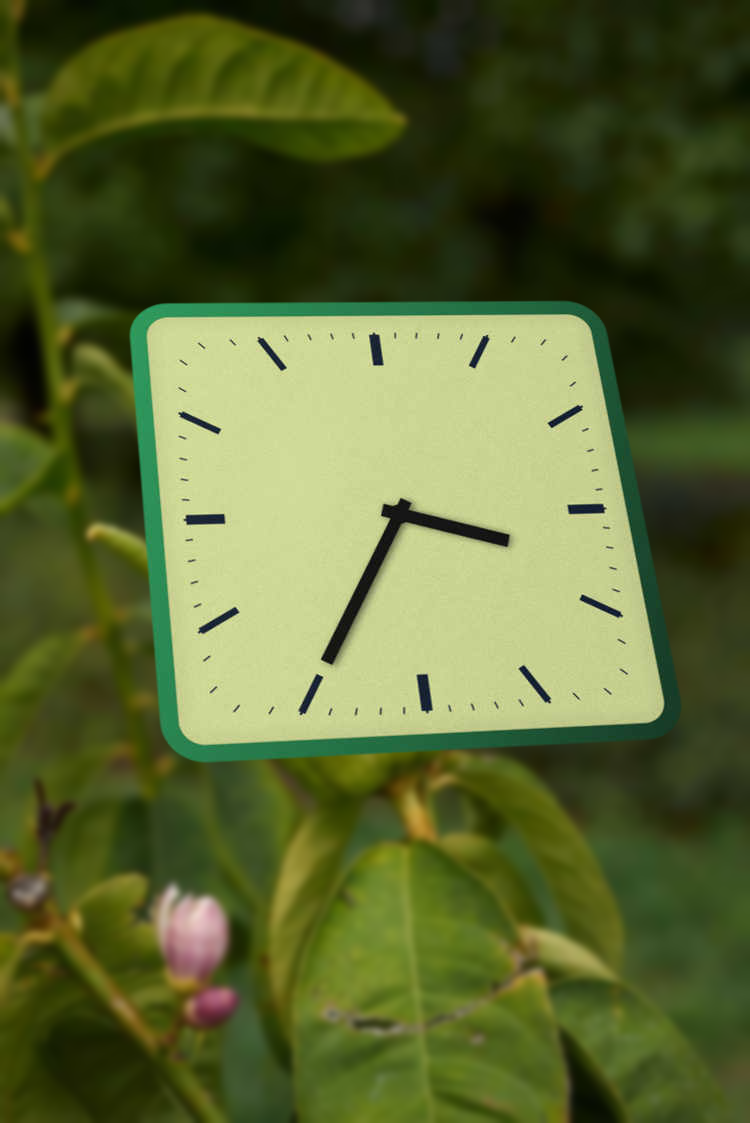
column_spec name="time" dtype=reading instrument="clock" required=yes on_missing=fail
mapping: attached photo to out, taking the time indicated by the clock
3:35
